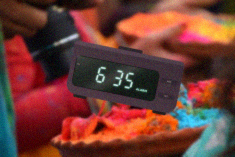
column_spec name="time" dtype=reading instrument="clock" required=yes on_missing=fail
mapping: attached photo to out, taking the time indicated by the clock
6:35
